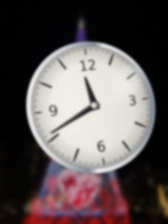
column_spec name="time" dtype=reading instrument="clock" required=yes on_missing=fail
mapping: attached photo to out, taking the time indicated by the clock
11:41
